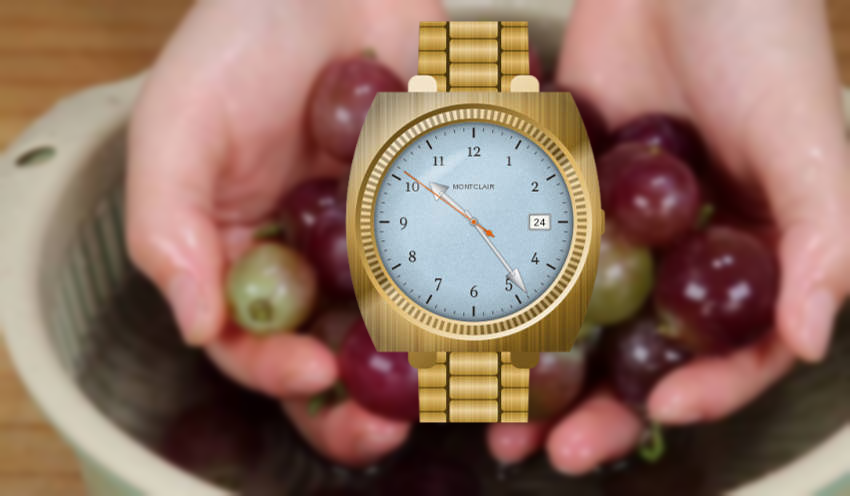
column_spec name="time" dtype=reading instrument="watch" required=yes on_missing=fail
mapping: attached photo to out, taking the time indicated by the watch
10:23:51
